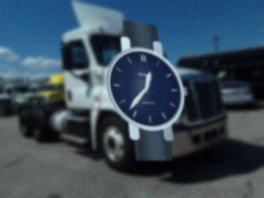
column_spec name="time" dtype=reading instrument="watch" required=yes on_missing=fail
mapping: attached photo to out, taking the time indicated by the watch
12:37
